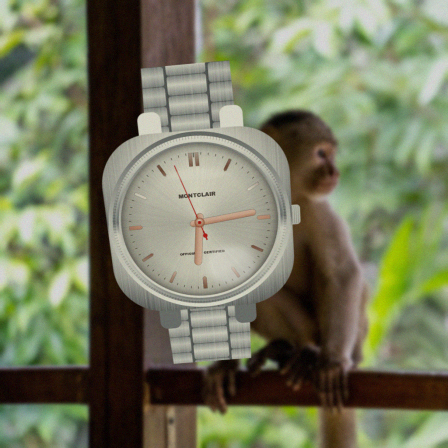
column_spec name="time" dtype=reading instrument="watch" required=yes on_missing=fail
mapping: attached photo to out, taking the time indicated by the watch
6:13:57
